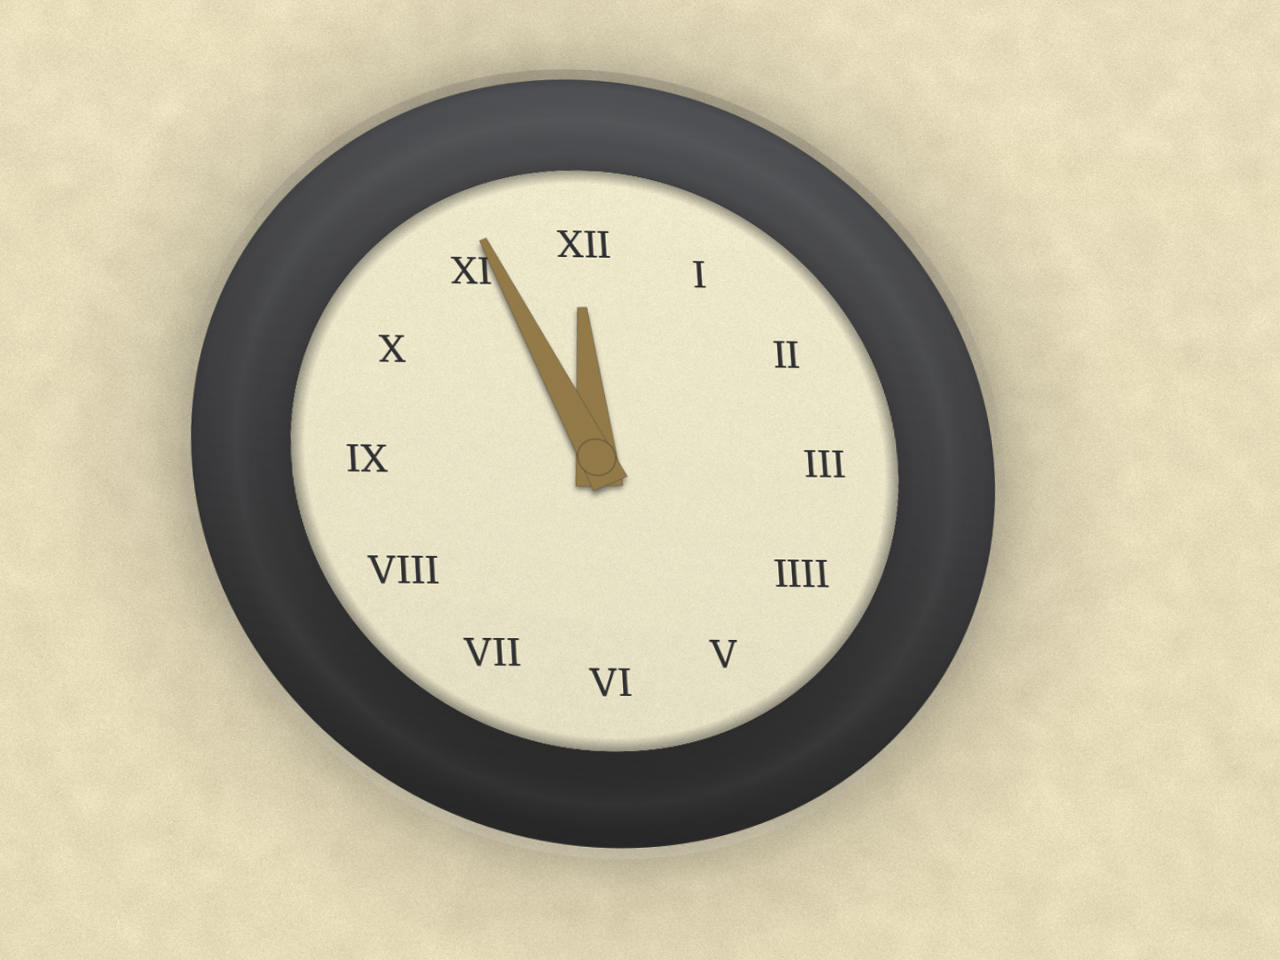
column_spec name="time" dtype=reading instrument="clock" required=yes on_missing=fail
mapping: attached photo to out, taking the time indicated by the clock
11:56
